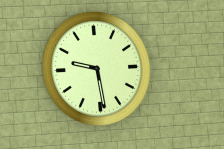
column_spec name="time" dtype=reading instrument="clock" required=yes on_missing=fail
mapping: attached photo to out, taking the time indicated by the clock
9:29
